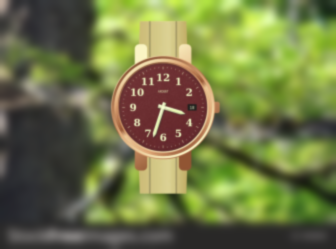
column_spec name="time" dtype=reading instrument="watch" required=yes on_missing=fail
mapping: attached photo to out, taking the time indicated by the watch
3:33
